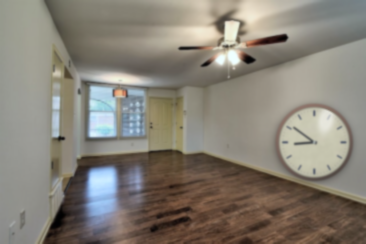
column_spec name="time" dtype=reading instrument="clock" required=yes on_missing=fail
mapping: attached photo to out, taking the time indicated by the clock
8:51
